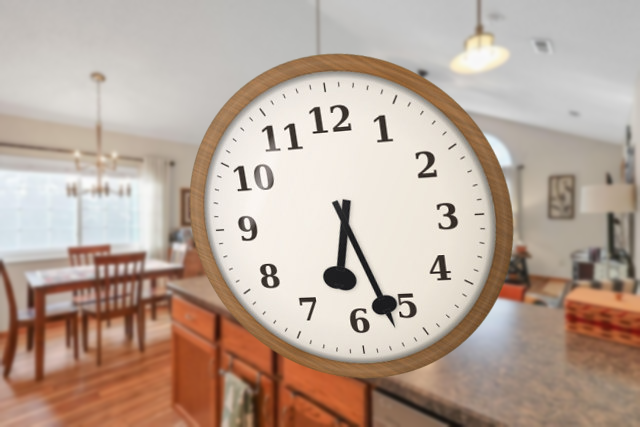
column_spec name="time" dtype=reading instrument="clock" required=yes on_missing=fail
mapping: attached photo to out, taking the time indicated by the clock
6:27
